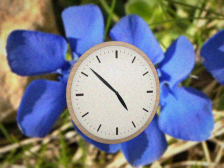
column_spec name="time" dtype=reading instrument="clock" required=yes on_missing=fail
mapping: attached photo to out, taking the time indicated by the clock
4:52
